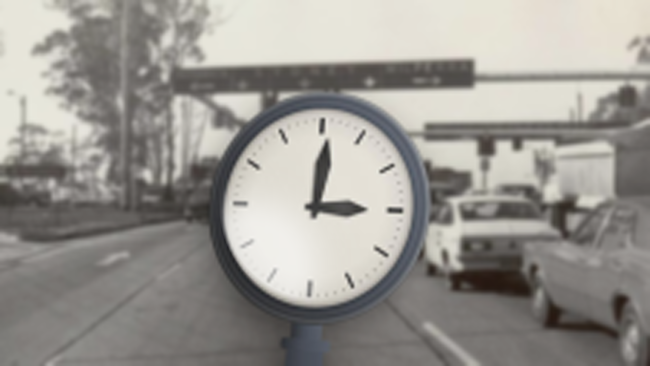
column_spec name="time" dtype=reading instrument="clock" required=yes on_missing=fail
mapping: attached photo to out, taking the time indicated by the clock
3:01
